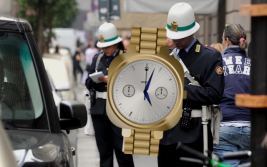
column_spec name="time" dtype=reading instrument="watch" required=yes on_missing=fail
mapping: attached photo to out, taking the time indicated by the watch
5:03
